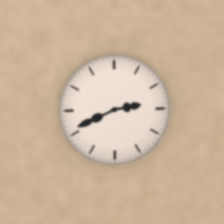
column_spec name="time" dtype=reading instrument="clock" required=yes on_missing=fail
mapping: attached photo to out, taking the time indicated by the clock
2:41
